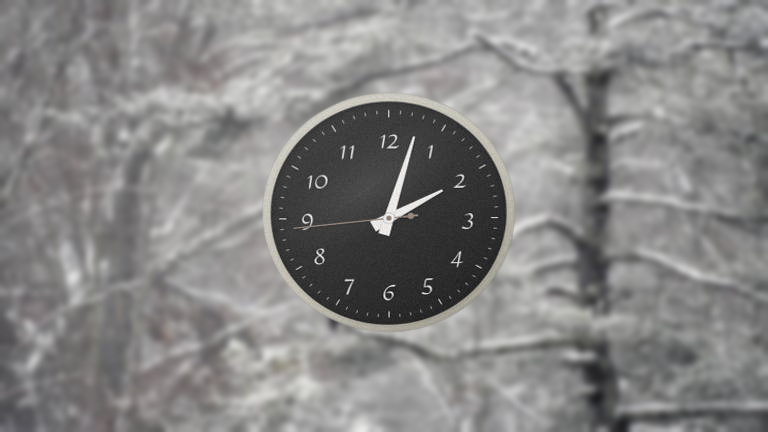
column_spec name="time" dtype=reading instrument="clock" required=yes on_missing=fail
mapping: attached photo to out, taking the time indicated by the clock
2:02:44
